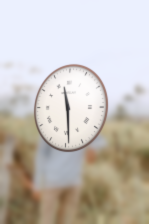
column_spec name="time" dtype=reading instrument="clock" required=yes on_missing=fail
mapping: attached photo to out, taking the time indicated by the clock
11:29
